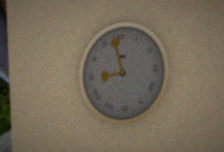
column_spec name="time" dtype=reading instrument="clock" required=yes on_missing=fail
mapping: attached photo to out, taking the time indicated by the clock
8:58
